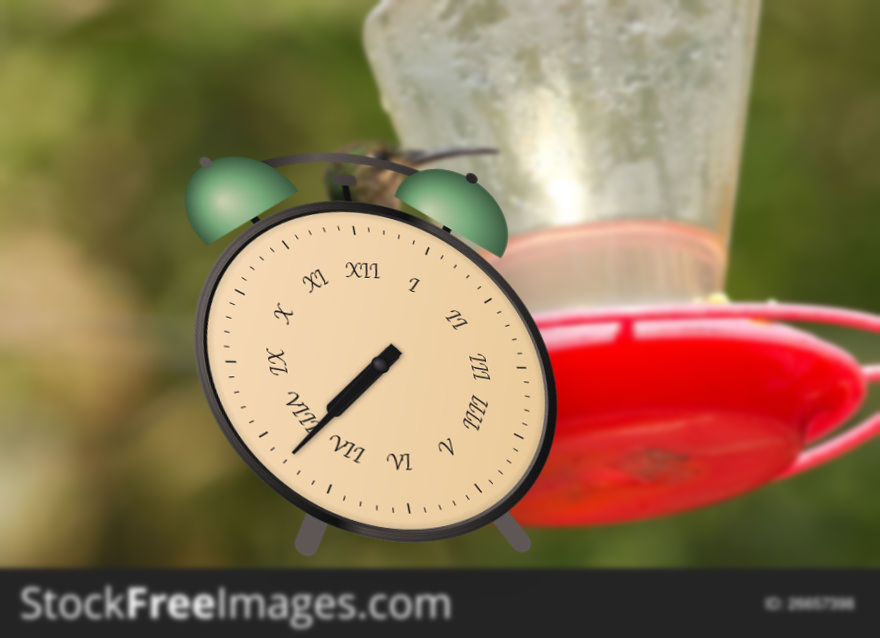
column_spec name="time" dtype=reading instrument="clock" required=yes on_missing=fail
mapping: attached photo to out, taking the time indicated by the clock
7:38
